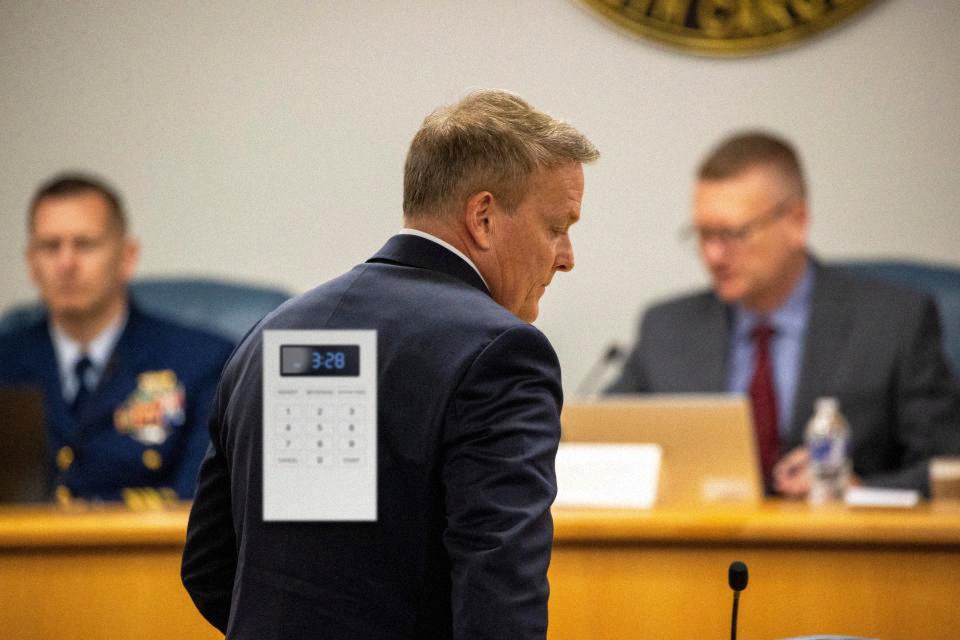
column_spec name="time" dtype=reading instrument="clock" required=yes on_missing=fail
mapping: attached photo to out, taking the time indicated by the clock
3:28
